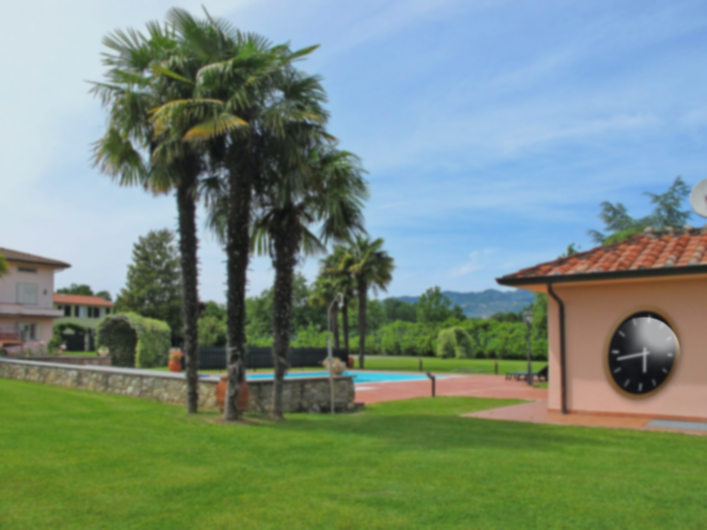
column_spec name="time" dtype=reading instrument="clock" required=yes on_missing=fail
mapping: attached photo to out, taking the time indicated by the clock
5:43
